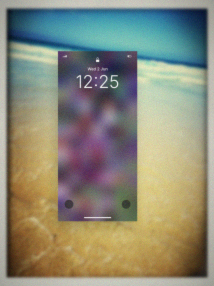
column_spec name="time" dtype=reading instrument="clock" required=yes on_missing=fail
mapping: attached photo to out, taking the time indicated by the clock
12:25
